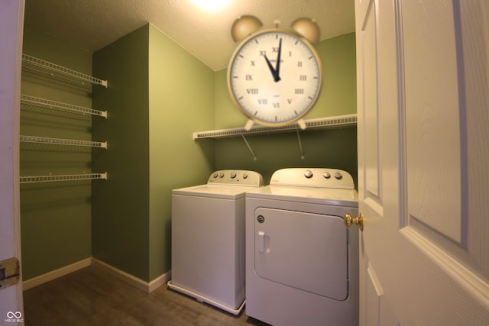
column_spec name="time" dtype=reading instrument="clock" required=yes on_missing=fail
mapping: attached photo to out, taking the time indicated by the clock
11:01
